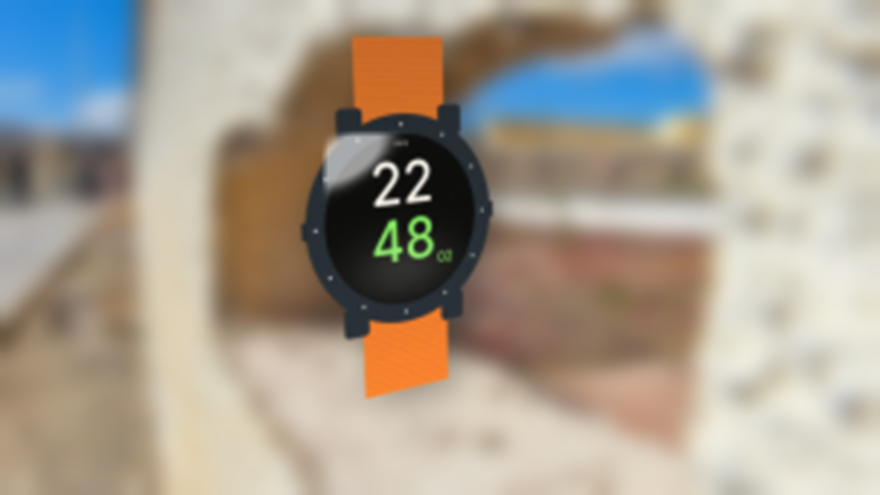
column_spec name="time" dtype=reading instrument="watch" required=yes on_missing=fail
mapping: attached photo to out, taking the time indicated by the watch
22:48
